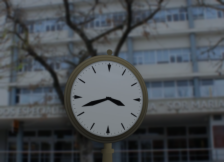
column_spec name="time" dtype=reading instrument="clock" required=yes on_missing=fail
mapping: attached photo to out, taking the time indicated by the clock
3:42
